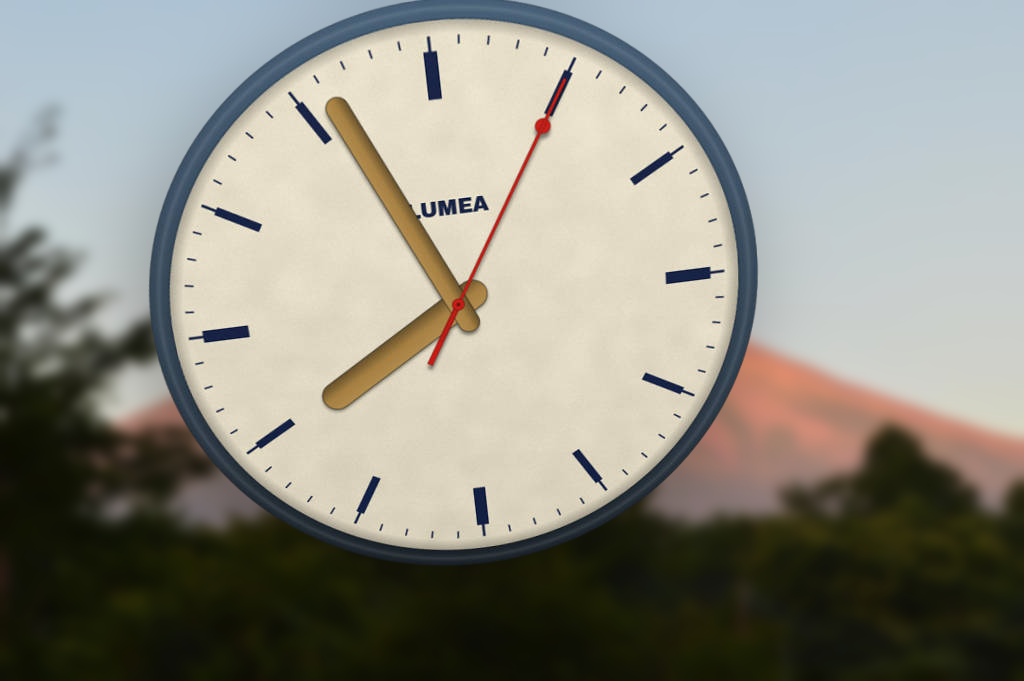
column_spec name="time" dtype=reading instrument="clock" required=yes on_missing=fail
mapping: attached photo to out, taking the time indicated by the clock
7:56:05
